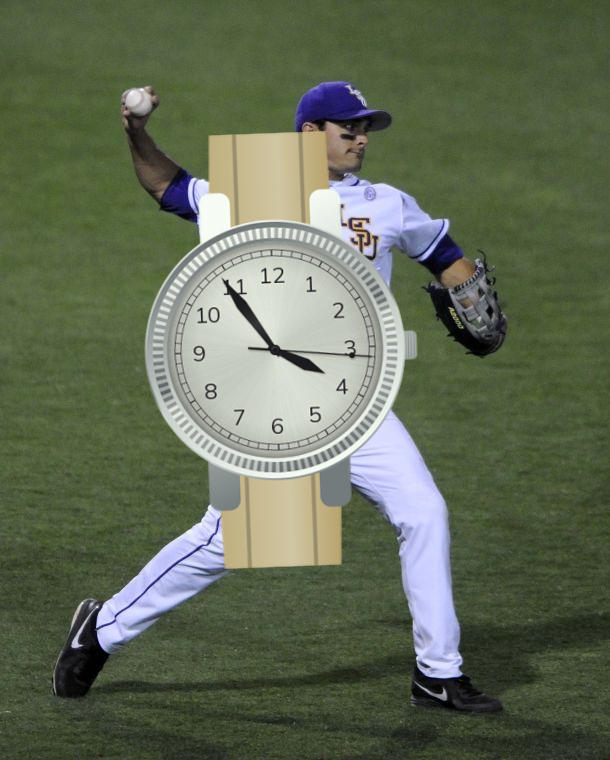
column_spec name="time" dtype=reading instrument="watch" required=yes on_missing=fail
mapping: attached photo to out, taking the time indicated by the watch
3:54:16
